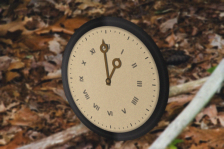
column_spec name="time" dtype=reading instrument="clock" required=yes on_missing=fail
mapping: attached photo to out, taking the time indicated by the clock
12:59
